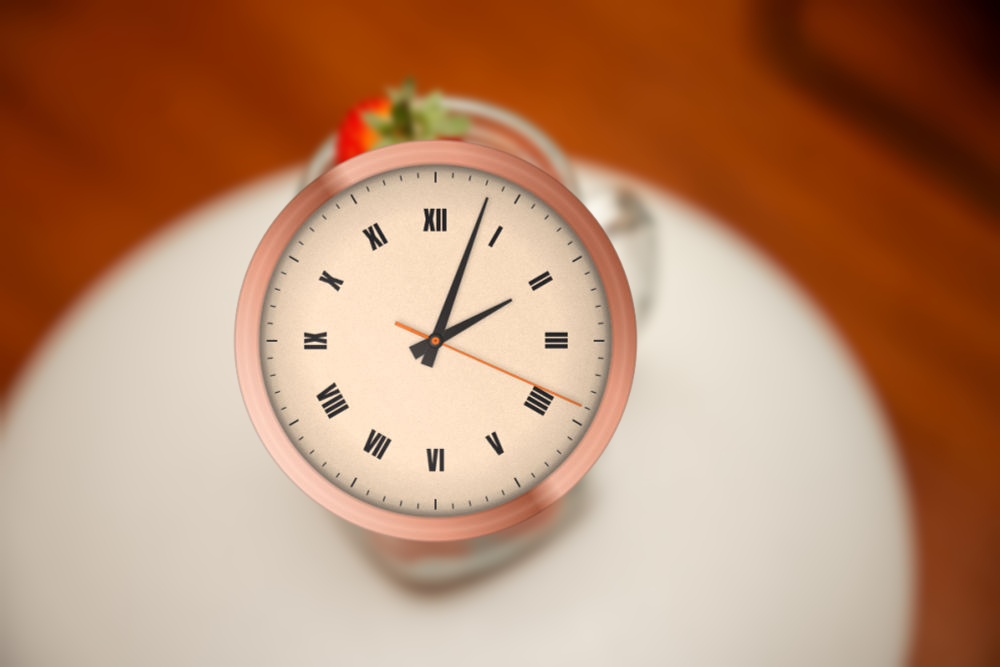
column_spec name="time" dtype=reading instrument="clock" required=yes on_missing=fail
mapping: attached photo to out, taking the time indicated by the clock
2:03:19
